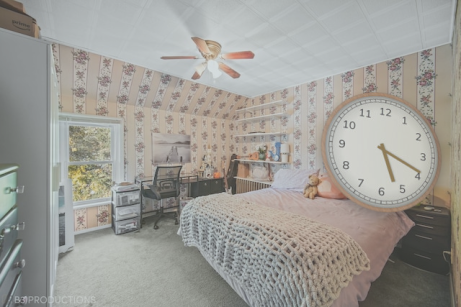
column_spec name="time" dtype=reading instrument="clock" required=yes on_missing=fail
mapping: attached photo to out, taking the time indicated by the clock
5:19
